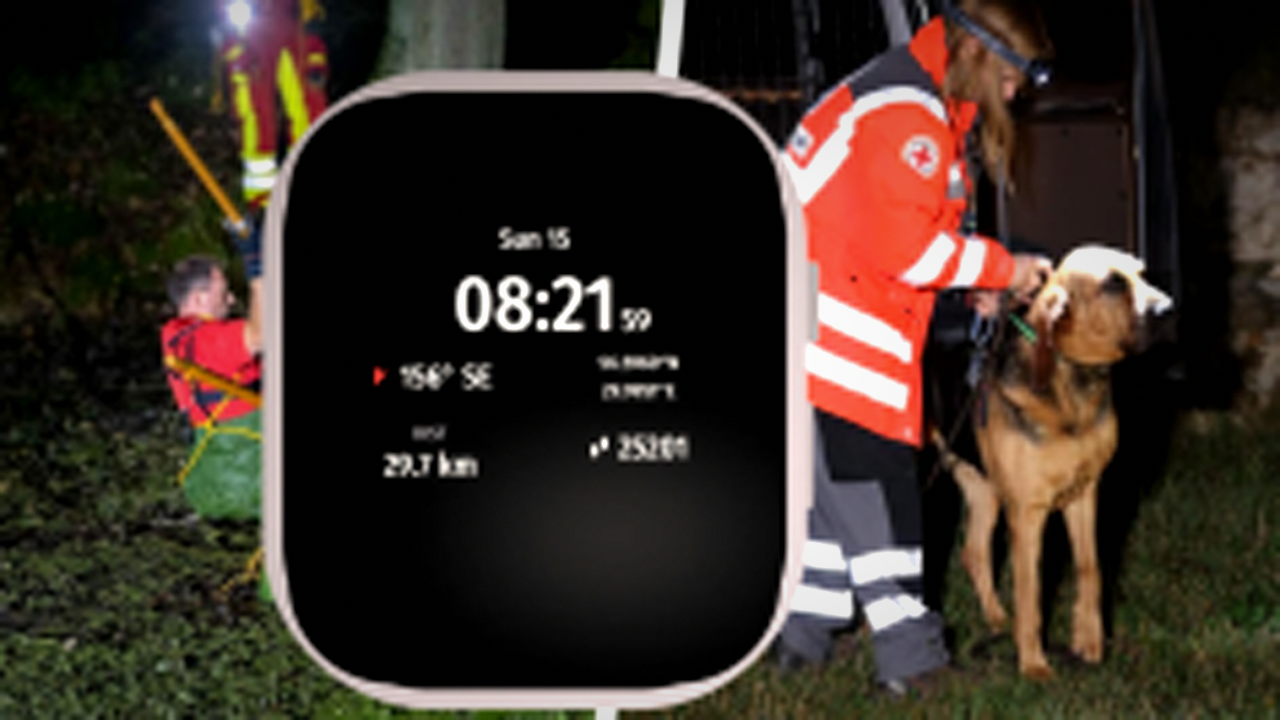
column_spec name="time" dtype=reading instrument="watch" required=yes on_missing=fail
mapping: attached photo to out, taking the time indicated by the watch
8:21
